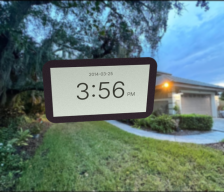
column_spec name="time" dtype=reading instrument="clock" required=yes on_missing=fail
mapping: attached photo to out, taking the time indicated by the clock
3:56
